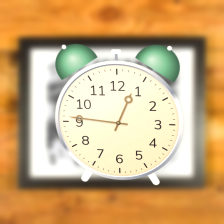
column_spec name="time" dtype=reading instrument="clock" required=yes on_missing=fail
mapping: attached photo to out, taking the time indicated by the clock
12:46
